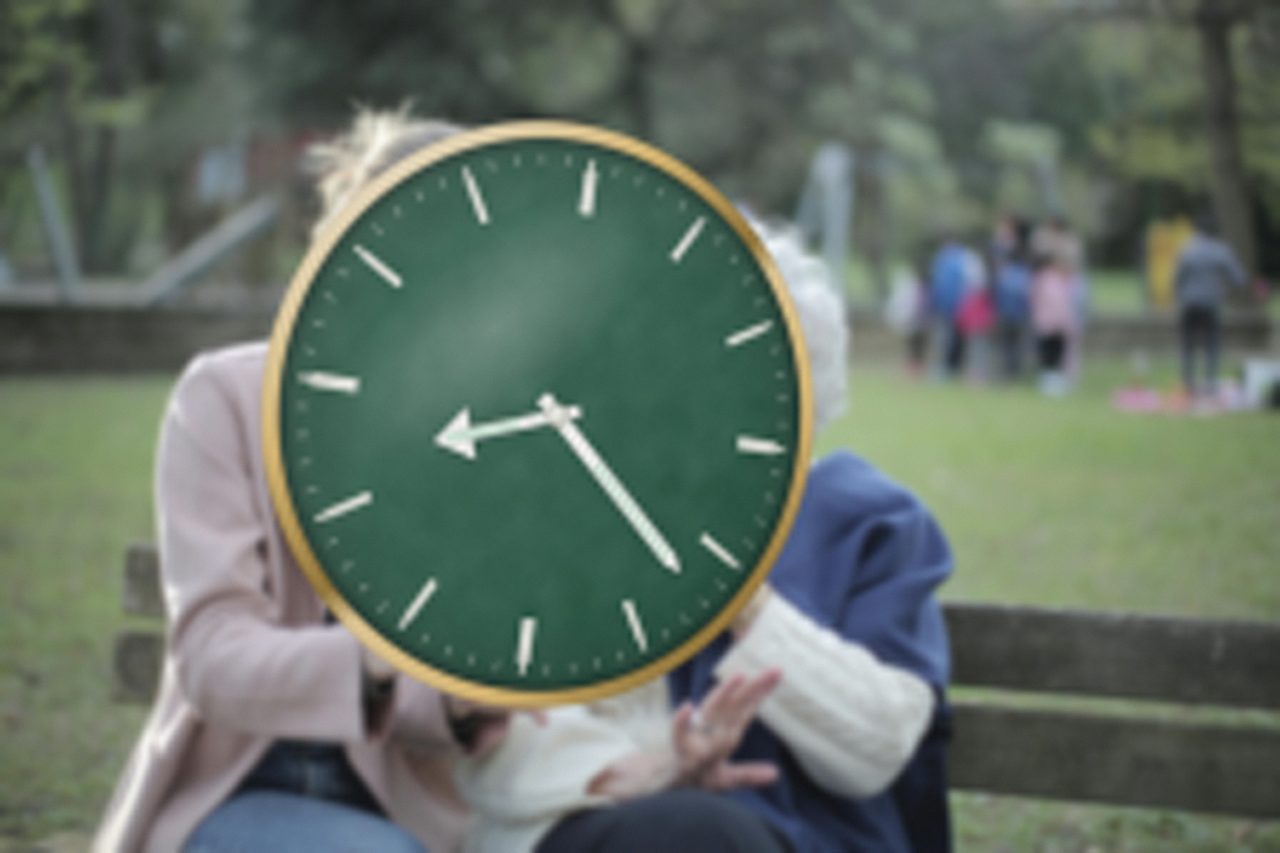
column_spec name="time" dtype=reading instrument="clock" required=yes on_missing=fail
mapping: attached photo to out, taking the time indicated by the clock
8:22
